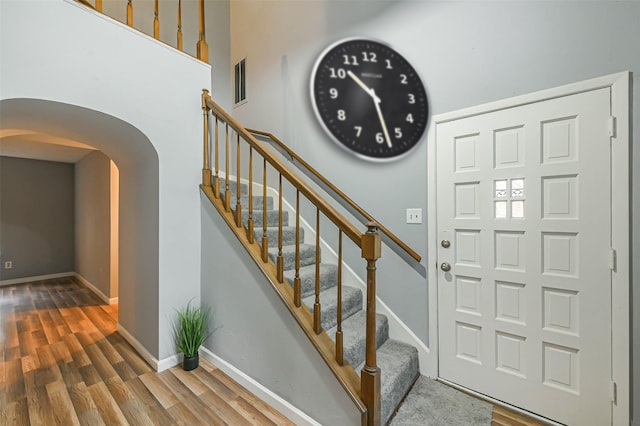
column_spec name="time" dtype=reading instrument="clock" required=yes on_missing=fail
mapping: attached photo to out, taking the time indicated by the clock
10:28
